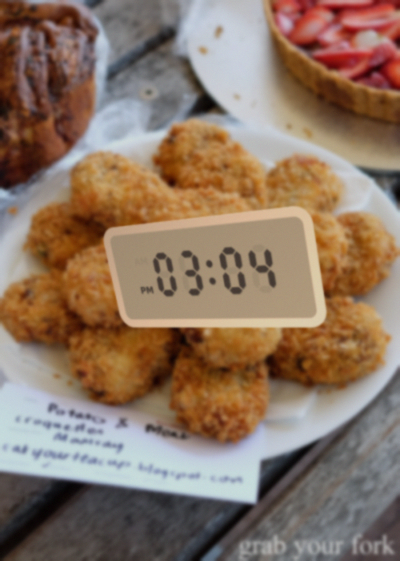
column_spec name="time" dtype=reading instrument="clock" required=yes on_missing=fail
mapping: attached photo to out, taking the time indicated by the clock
3:04
